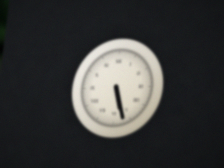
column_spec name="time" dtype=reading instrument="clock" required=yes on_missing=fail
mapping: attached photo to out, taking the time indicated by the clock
5:27
